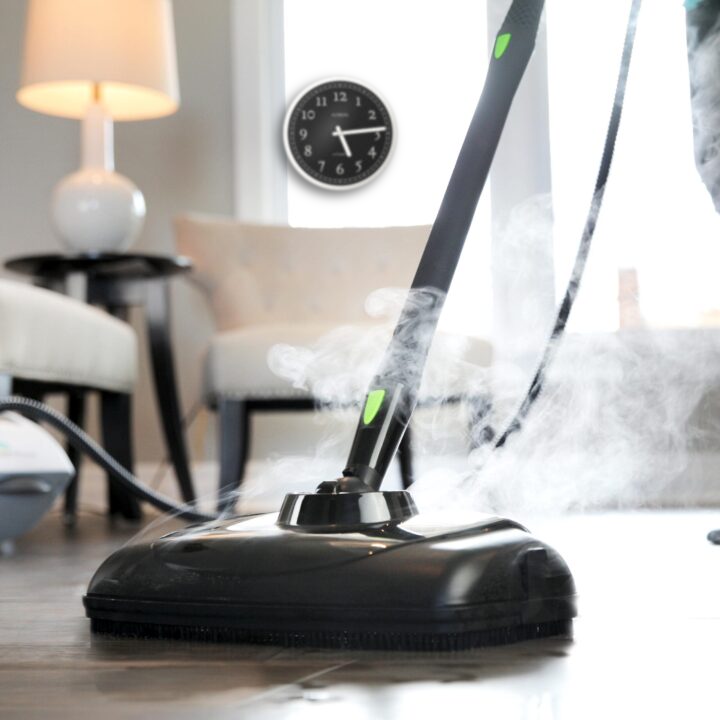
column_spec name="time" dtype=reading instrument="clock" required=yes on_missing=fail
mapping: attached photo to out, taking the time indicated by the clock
5:14
